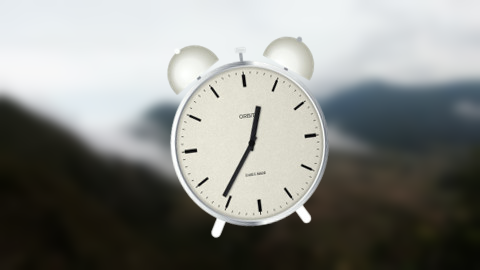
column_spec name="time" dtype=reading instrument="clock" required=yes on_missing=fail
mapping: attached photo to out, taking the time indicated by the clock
12:36
